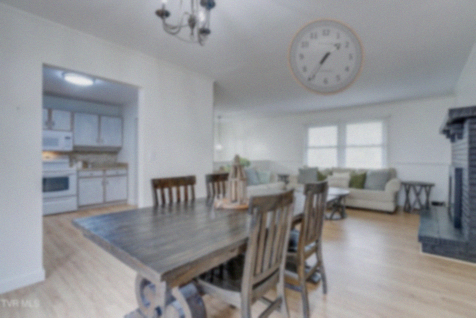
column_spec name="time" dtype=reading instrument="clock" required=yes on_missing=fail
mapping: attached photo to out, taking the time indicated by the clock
1:36
